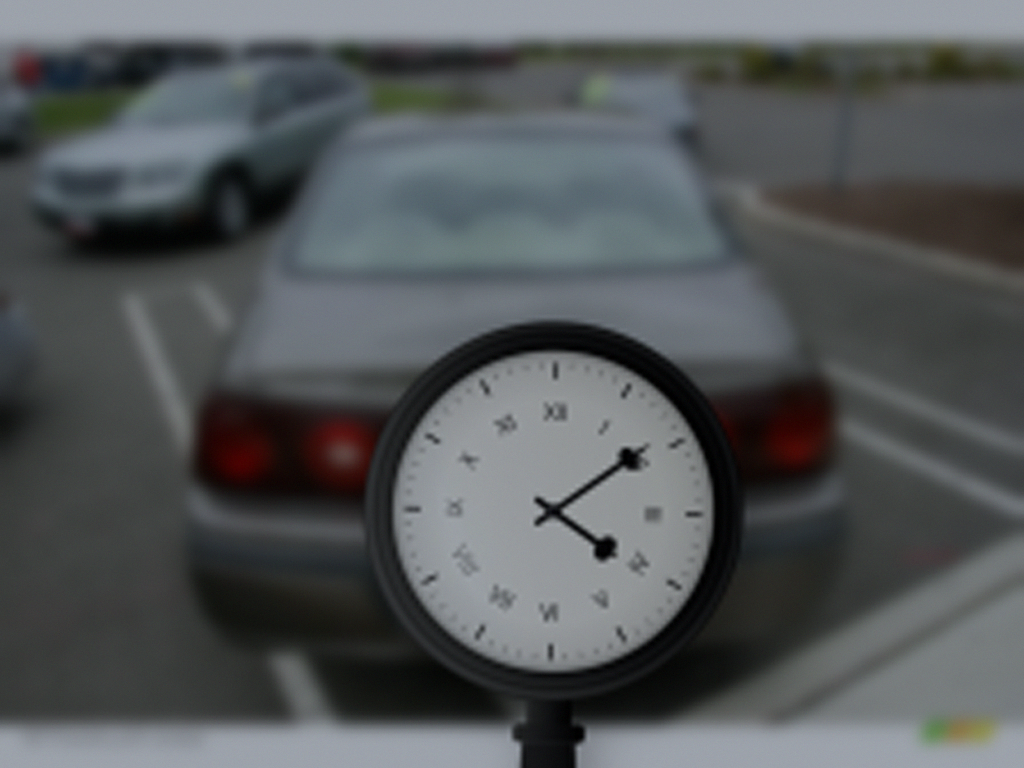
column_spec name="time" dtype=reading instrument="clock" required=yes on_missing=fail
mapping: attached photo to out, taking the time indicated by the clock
4:09
